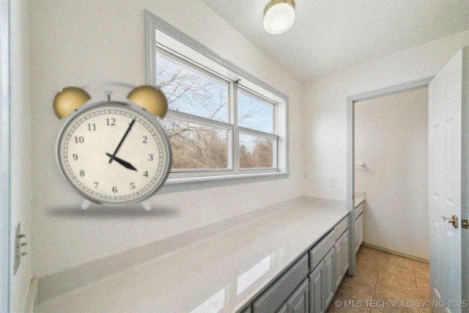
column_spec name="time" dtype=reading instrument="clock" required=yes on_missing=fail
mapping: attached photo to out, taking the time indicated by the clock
4:05
